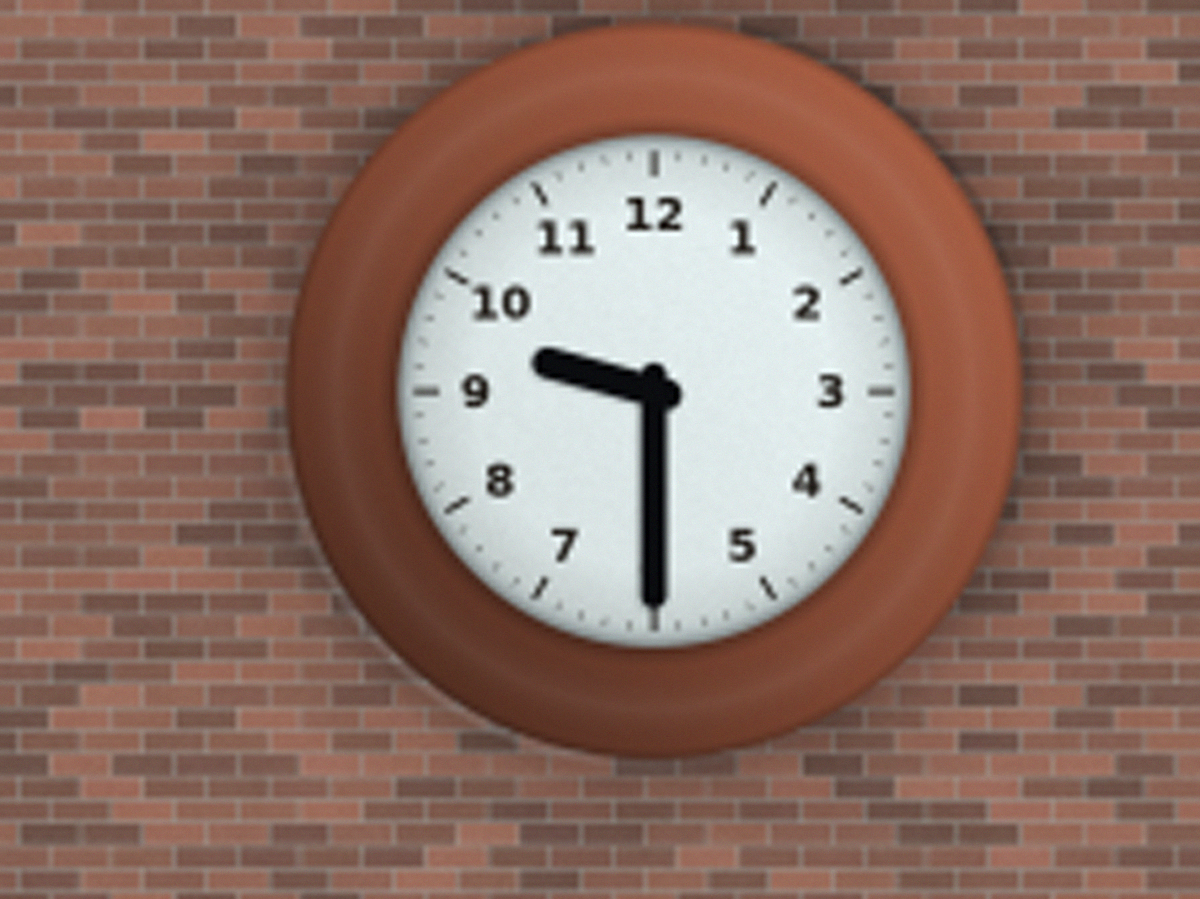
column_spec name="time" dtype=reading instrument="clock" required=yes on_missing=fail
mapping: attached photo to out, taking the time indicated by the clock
9:30
